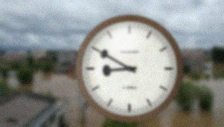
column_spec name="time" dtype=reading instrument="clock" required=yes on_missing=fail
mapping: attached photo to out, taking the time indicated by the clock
8:50
